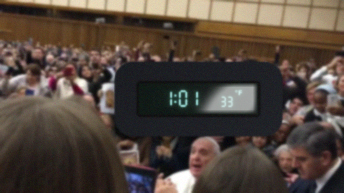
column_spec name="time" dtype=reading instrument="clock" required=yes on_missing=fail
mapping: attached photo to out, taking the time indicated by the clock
1:01
